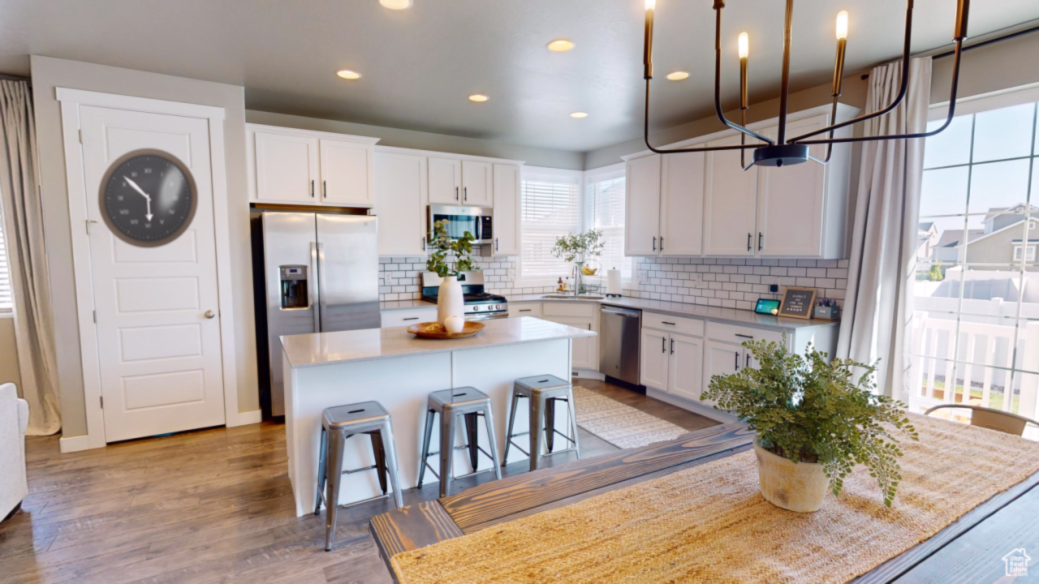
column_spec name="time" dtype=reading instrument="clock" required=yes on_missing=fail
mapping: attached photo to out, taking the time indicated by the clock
5:52
